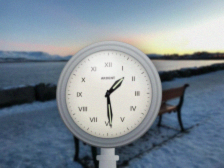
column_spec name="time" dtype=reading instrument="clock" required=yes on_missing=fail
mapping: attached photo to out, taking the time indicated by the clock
1:29
